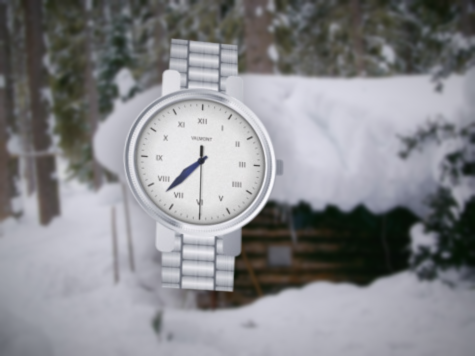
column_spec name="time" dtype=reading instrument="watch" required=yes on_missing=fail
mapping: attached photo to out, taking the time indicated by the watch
7:37:30
